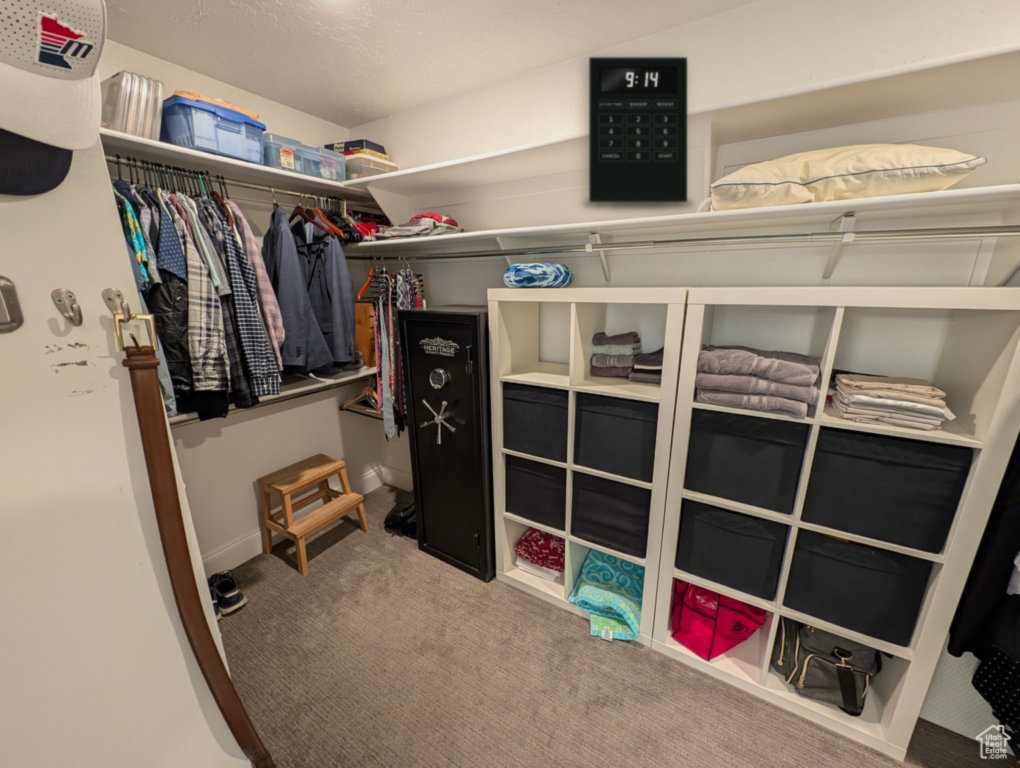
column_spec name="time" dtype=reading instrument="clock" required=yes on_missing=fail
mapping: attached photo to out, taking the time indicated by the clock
9:14
